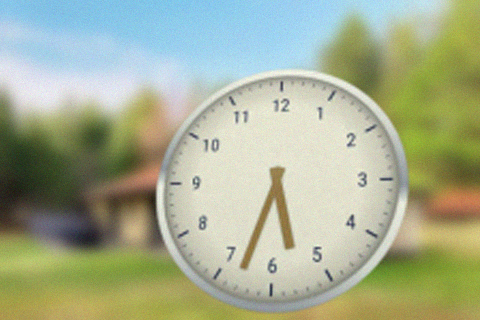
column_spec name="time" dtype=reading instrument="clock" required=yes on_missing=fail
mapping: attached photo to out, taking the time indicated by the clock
5:33
